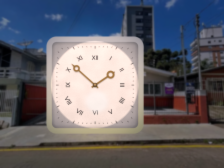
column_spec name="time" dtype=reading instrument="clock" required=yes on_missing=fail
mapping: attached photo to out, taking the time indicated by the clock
1:52
